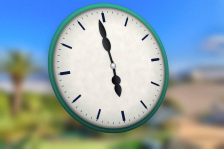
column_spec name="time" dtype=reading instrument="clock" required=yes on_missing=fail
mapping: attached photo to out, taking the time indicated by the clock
5:59
